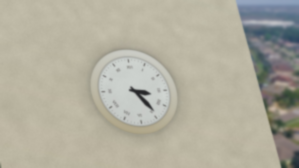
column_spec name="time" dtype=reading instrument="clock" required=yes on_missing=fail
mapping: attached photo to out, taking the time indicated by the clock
3:24
